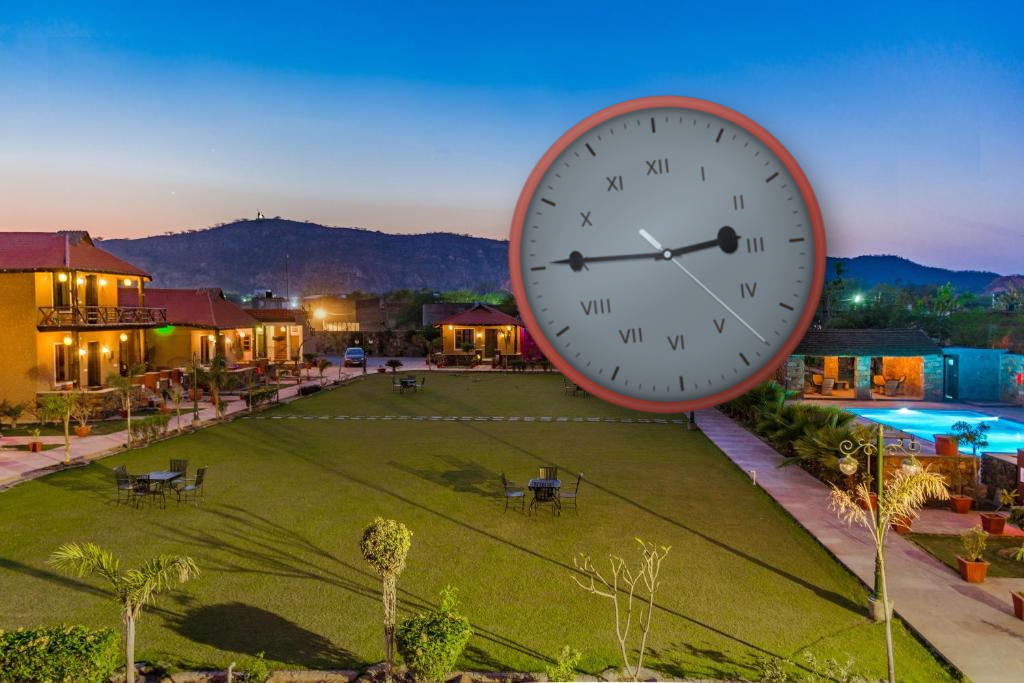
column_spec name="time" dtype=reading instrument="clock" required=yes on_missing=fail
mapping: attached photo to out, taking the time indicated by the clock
2:45:23
